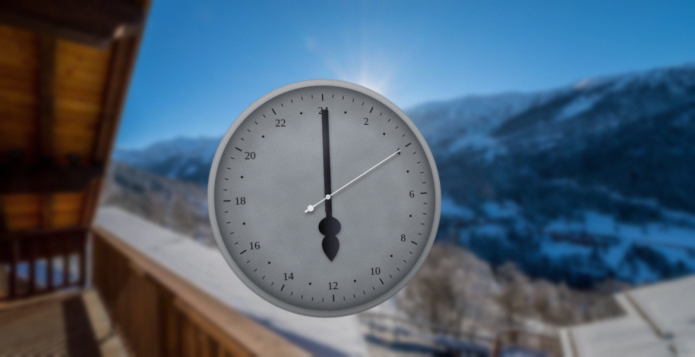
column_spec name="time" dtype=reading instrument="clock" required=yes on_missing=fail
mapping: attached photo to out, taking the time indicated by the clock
12:00:10
